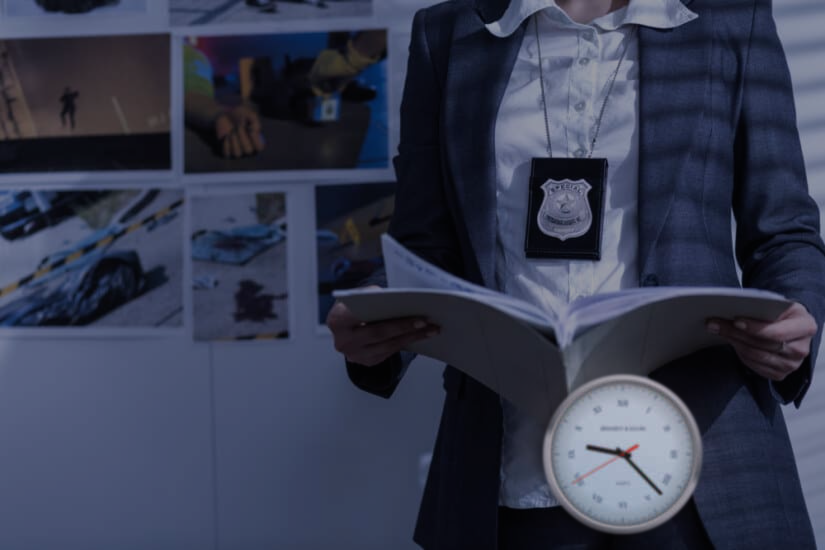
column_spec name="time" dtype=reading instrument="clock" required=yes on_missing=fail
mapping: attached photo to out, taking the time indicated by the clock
9:22:40
